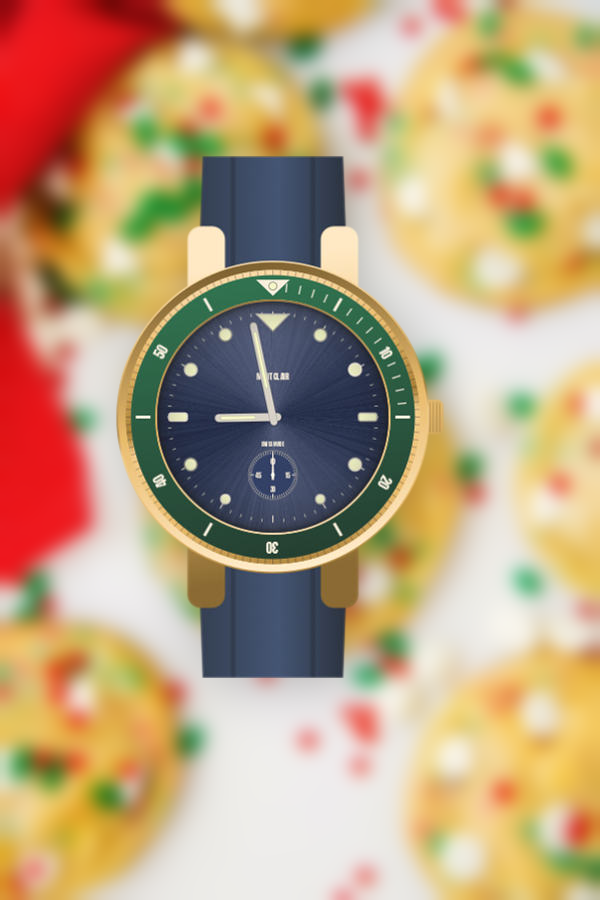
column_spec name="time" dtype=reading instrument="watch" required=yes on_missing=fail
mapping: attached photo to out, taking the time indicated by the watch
8:58
